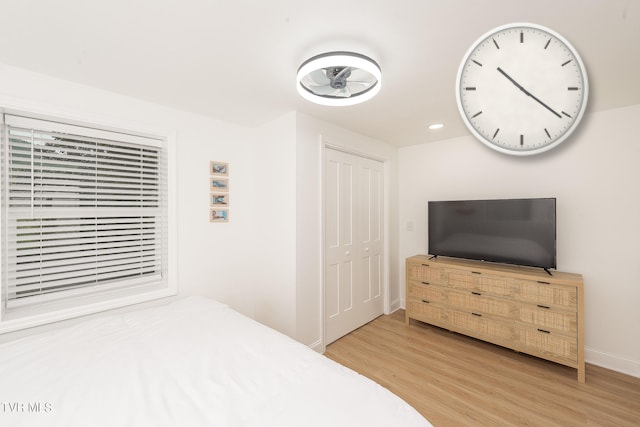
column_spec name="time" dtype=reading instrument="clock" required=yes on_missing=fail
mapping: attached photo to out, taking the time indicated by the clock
10:21
